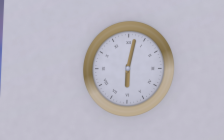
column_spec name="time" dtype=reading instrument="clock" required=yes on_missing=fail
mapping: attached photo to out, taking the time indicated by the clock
6:02
